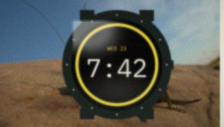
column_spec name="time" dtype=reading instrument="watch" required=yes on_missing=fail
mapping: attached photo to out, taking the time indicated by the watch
7:42
